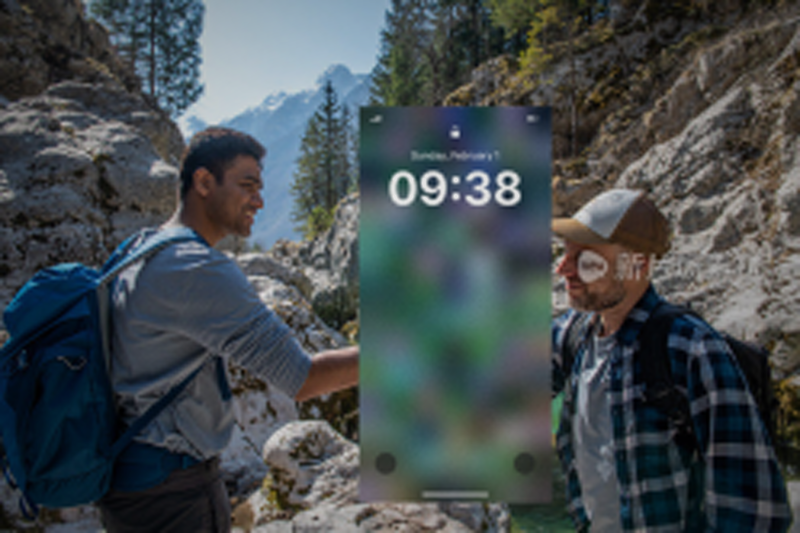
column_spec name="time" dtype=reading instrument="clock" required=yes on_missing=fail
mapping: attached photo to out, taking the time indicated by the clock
9:38
